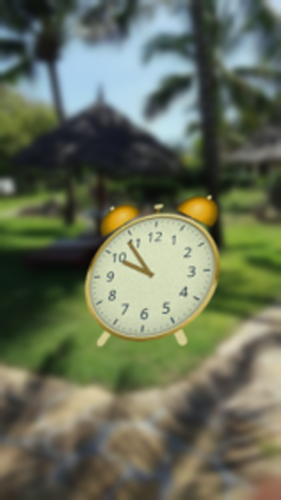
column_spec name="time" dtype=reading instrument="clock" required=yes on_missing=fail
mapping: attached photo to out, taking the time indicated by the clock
9:54
